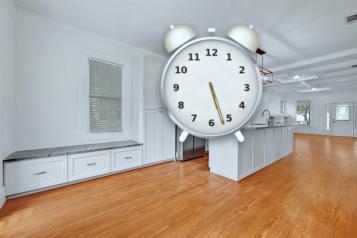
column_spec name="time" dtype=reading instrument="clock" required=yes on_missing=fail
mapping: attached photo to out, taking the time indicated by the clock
5:27
